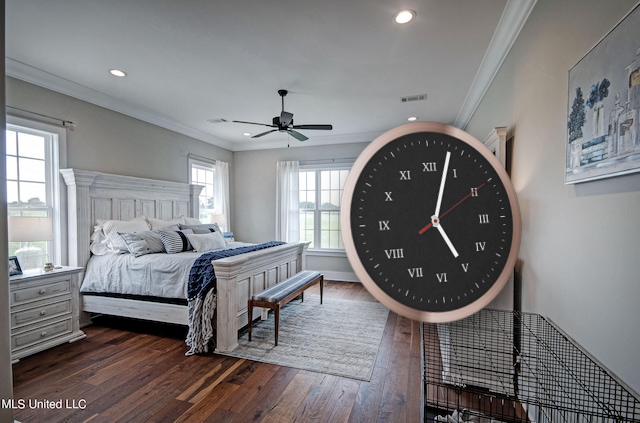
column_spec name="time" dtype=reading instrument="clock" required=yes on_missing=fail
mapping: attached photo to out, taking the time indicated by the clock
5:03:10
